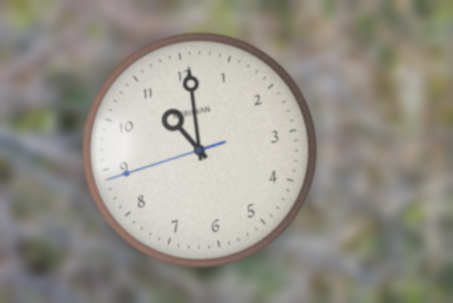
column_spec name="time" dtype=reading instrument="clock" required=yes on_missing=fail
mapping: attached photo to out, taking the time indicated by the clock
11:00:44
